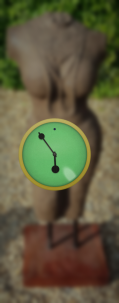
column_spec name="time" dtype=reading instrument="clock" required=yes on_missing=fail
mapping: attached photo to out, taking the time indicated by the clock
5:54
